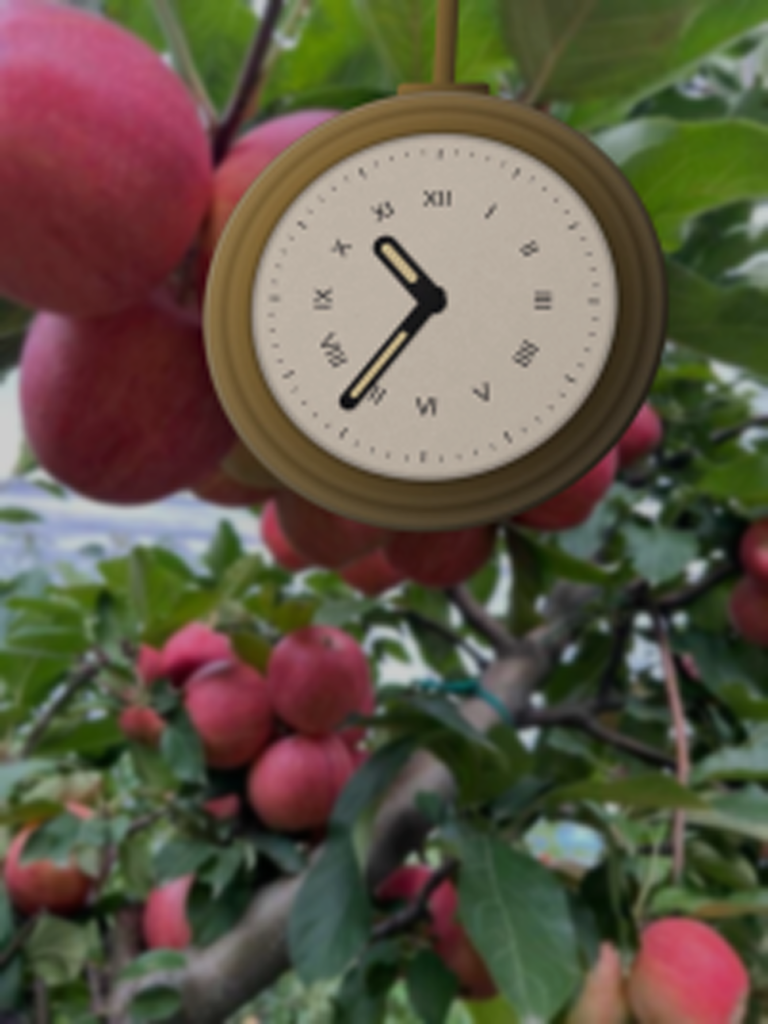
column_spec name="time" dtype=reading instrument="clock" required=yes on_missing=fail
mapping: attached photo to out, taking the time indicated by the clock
10:36
